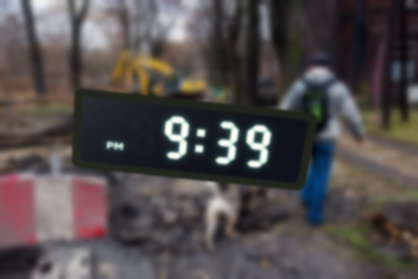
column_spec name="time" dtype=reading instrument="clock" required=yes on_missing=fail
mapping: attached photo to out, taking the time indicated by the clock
9:39
